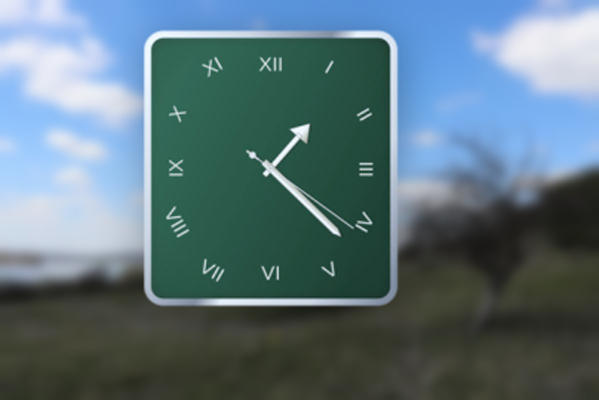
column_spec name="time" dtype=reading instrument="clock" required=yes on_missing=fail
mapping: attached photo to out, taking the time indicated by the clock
1:22:21
